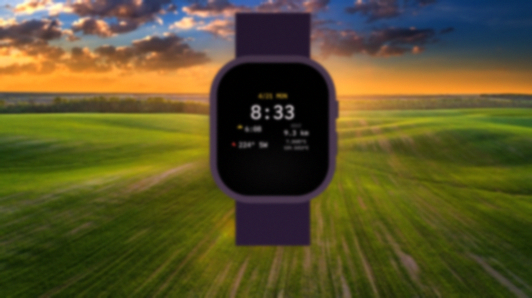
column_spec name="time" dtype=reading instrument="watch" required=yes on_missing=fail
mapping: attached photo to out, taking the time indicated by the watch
8:33
